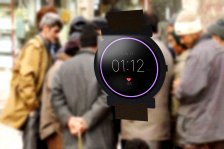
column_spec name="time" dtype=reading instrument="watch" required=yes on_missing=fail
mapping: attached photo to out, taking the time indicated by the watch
1:12
